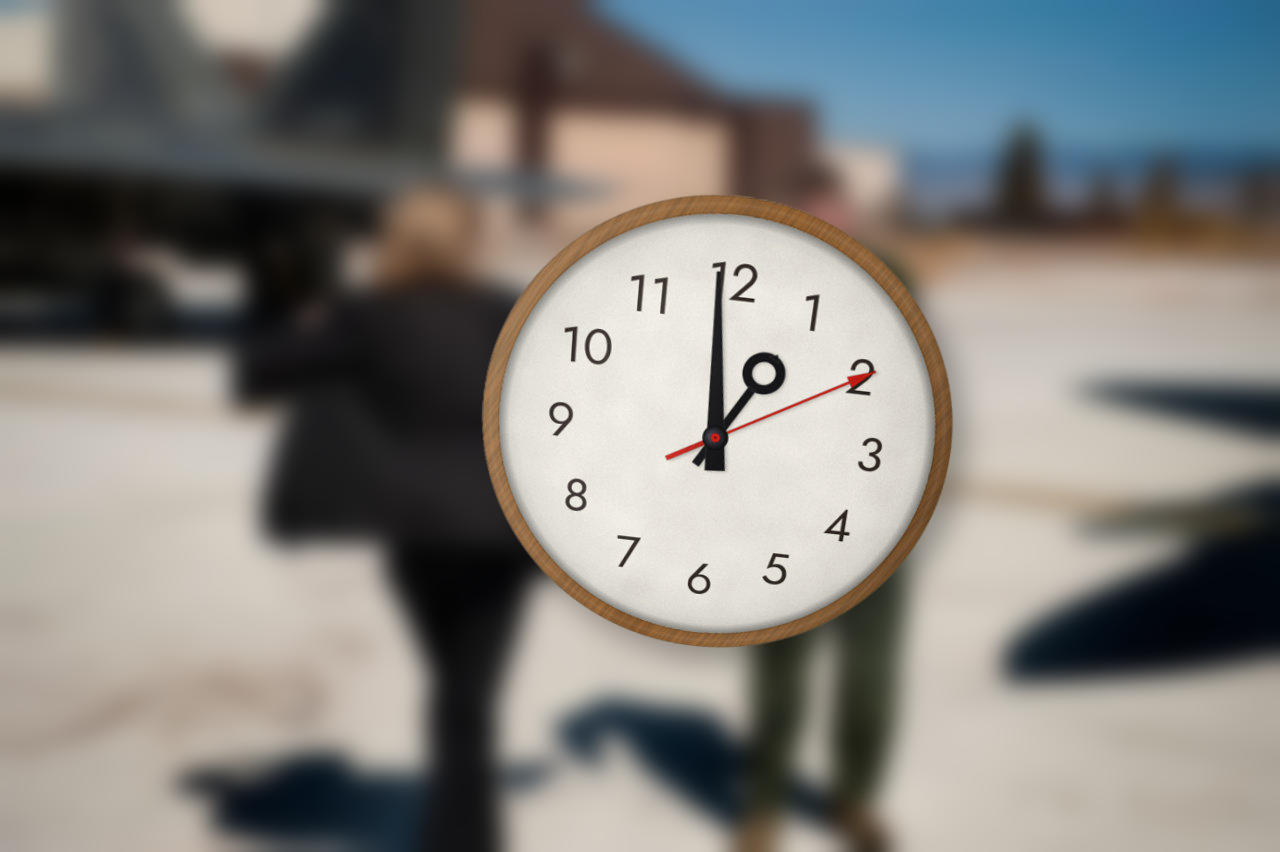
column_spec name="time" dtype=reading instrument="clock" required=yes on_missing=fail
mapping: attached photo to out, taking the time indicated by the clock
12:59:10
